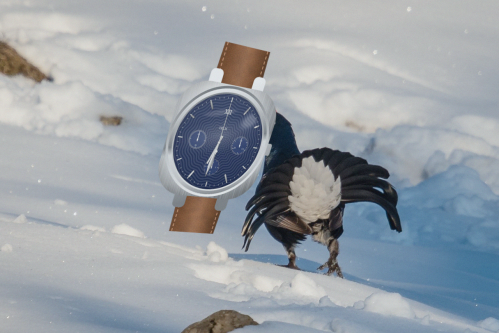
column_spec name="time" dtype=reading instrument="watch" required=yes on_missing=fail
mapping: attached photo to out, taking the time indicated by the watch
6:31
